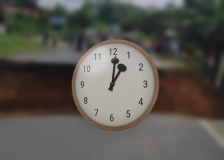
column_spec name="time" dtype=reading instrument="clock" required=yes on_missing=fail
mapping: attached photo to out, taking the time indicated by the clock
1:01
